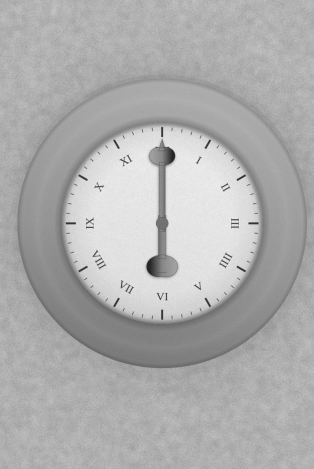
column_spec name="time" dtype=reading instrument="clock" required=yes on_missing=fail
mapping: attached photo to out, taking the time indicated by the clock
6:00
